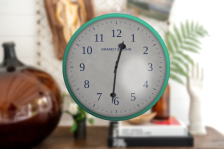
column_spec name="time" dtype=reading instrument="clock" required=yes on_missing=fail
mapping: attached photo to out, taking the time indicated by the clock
12:31
